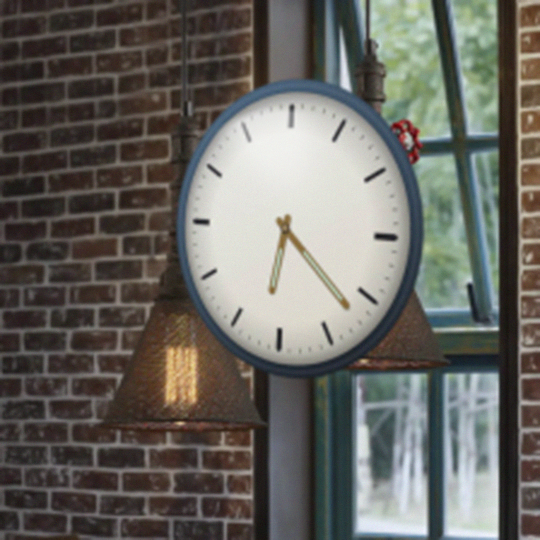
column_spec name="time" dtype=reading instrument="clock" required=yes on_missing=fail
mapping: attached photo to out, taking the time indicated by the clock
6:22
